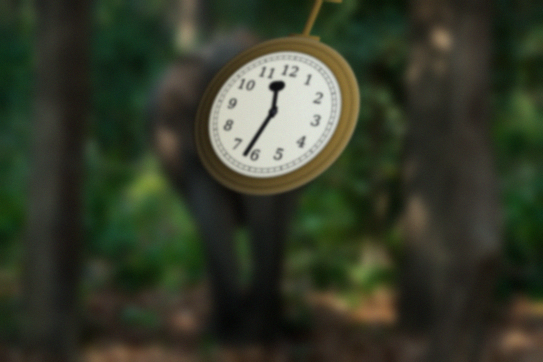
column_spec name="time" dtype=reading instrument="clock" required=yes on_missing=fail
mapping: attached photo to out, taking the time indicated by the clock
11:32
